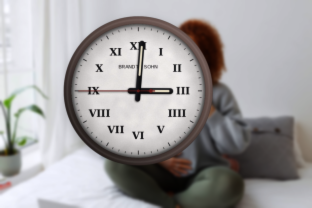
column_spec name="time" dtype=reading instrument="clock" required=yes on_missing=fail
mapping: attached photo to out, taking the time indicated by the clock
3:00:45
